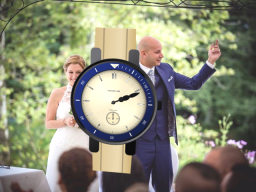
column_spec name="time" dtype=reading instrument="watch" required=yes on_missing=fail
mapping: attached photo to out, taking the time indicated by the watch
2:11
